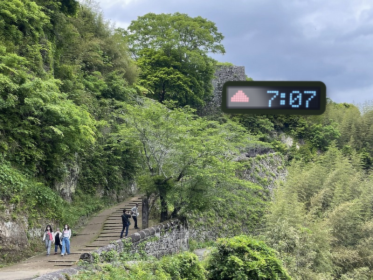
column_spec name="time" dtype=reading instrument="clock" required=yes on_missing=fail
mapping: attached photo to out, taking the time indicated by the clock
7:07
